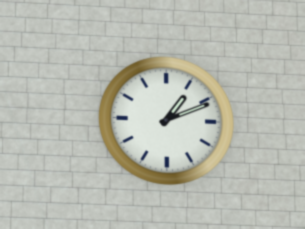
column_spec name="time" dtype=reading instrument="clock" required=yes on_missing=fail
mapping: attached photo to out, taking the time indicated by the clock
1:11
